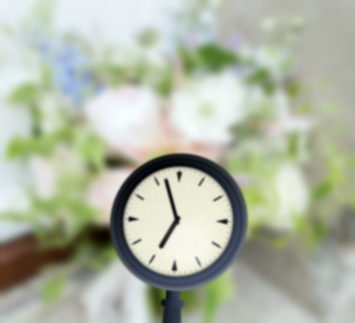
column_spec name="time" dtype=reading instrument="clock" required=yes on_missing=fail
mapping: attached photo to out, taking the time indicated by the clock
6:57
